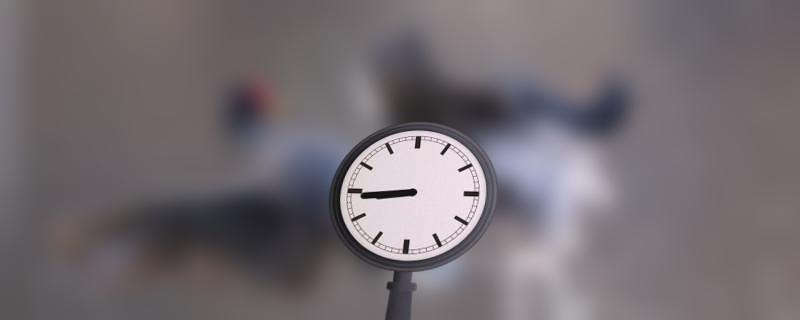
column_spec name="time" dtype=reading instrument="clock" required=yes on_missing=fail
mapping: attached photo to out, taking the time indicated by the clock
8:44
